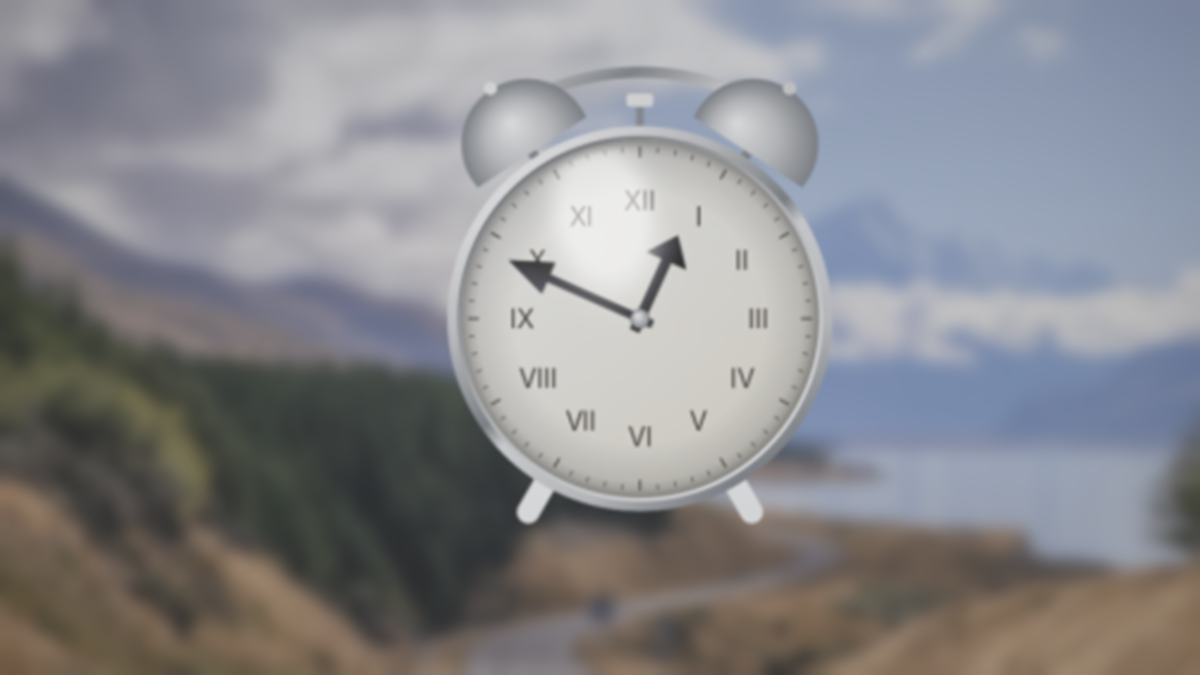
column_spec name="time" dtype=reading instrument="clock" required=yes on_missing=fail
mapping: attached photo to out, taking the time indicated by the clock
12:49
